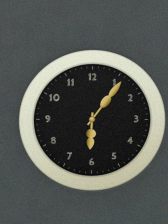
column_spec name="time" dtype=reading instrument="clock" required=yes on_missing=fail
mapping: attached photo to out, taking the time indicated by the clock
6:06
